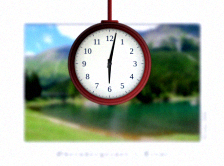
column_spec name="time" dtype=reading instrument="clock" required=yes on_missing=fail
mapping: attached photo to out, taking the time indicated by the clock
6:02
